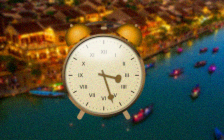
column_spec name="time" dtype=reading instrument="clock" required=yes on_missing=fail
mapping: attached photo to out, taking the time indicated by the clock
3:27
